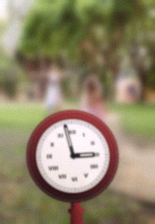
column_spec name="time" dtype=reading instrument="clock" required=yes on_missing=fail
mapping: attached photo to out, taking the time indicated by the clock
2:58
